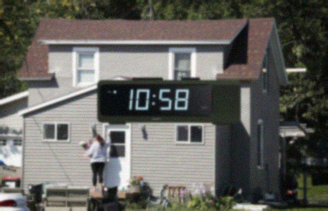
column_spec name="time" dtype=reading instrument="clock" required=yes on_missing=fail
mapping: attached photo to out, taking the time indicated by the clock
10:58
